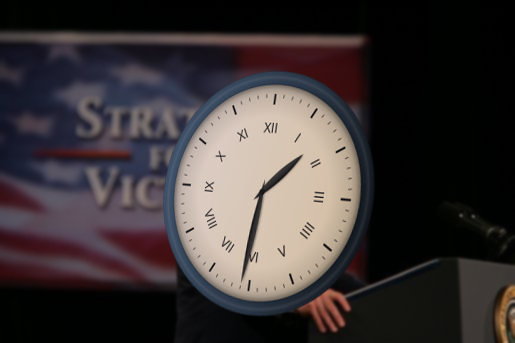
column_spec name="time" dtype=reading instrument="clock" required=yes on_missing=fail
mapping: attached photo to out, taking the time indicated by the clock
1:31
